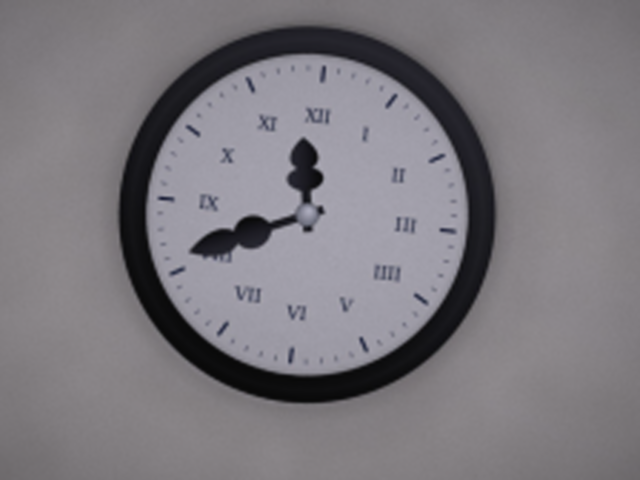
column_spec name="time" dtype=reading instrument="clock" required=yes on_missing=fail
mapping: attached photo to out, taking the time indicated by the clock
11:41
